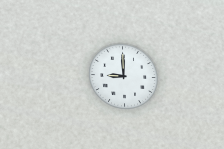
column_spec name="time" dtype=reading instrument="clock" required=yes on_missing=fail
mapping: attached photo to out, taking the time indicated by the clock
9:00
